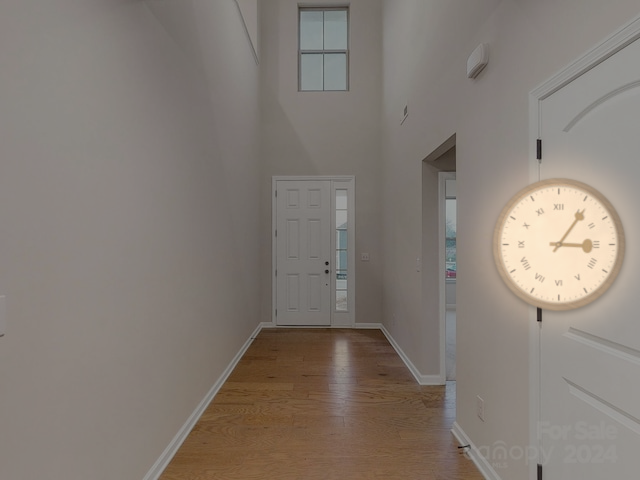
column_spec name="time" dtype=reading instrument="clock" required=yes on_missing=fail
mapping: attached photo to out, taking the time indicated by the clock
3:06
